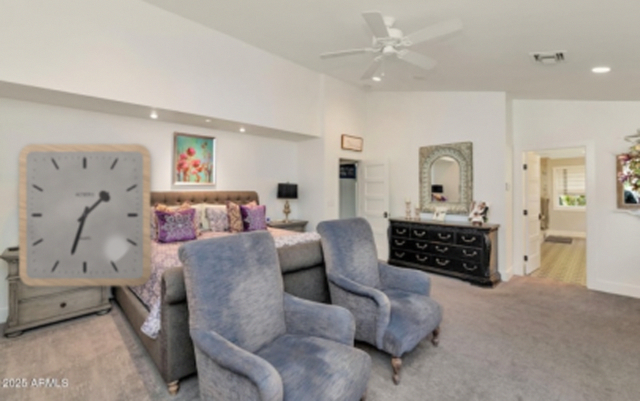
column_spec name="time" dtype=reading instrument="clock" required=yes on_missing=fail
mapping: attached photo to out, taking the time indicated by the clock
1:33
